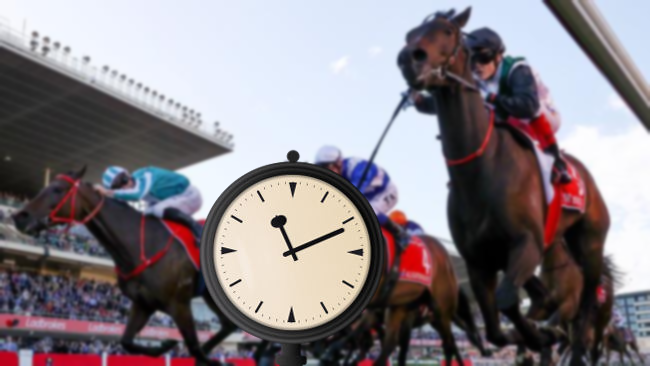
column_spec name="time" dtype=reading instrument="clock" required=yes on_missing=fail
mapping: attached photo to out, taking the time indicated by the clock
11:11
